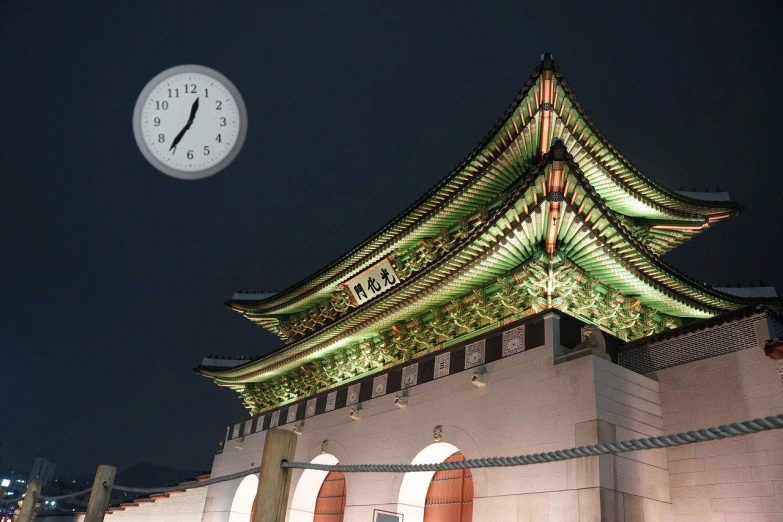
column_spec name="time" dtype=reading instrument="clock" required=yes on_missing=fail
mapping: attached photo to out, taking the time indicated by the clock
12:36
